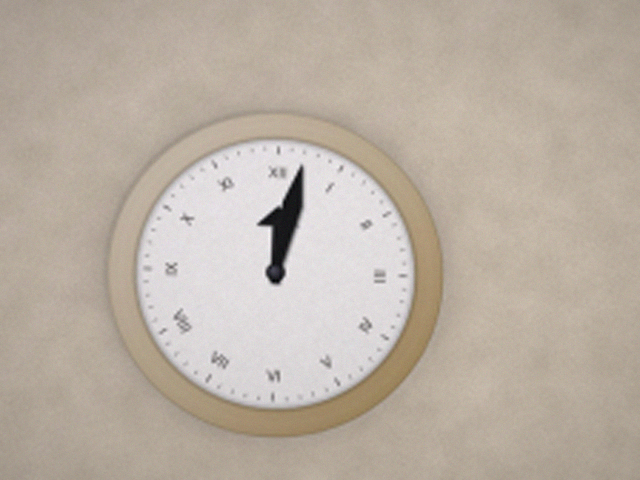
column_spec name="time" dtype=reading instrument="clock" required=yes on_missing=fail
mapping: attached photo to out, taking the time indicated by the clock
12:02
